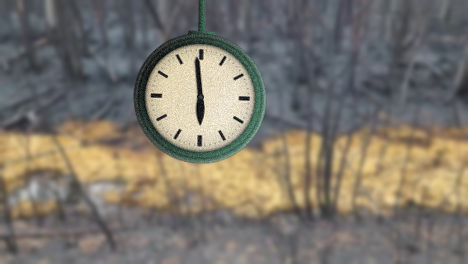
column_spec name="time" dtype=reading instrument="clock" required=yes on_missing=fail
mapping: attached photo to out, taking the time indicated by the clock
5:59
